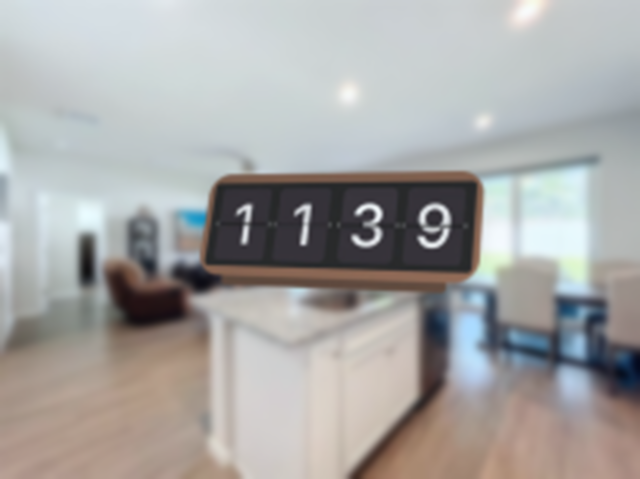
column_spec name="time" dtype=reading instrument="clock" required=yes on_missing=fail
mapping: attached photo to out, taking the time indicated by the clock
11:39
